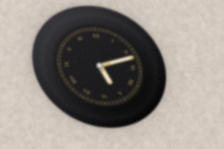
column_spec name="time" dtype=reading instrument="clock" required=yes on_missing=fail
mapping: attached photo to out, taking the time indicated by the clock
5:12
